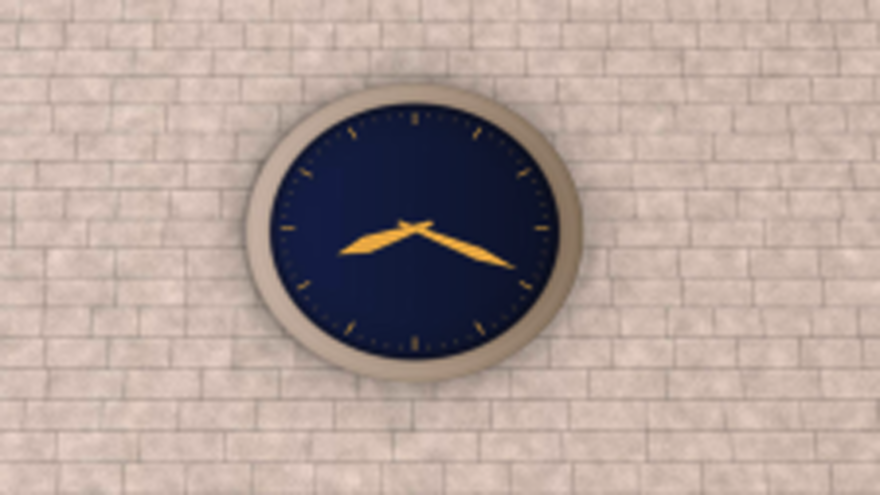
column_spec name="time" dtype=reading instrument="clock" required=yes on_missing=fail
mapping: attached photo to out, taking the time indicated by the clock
8:19
